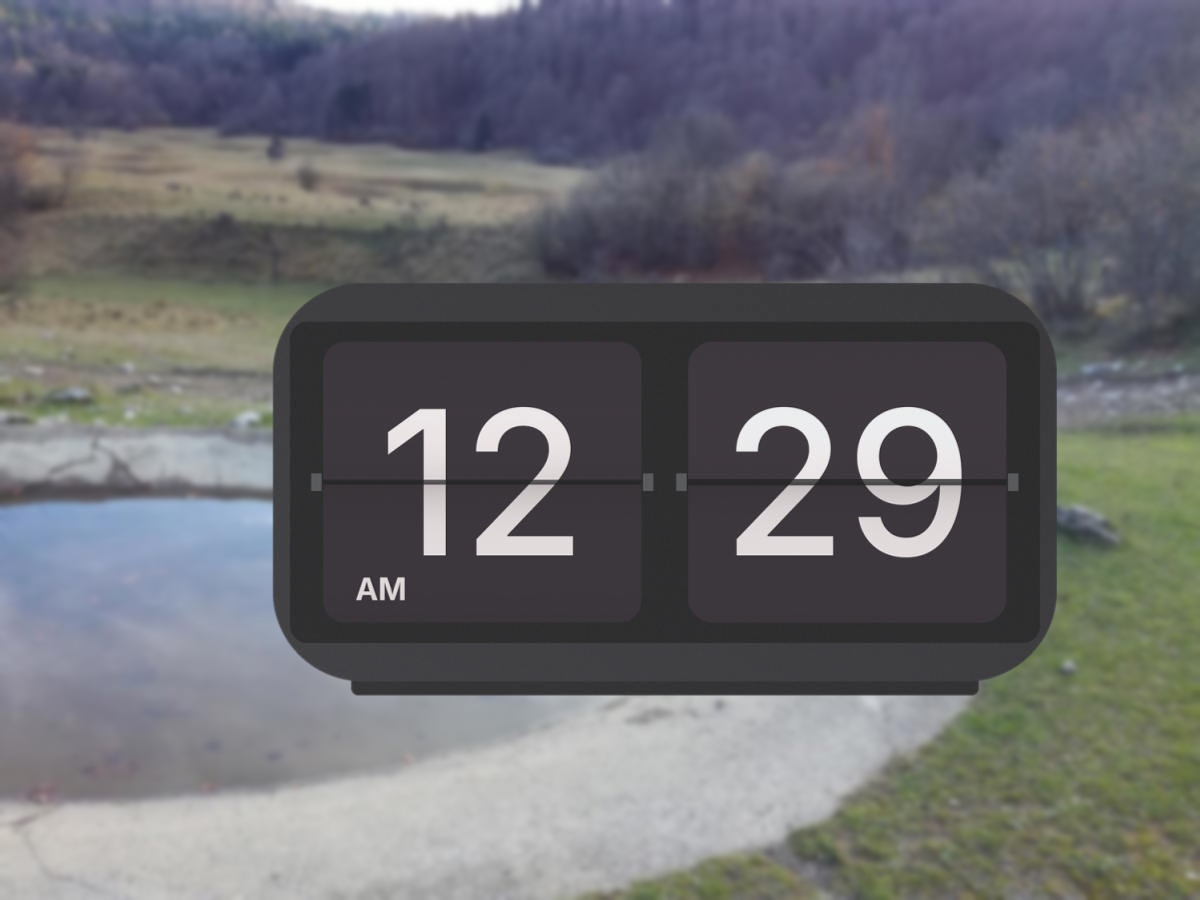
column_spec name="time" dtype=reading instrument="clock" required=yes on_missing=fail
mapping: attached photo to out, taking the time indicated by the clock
12:29
